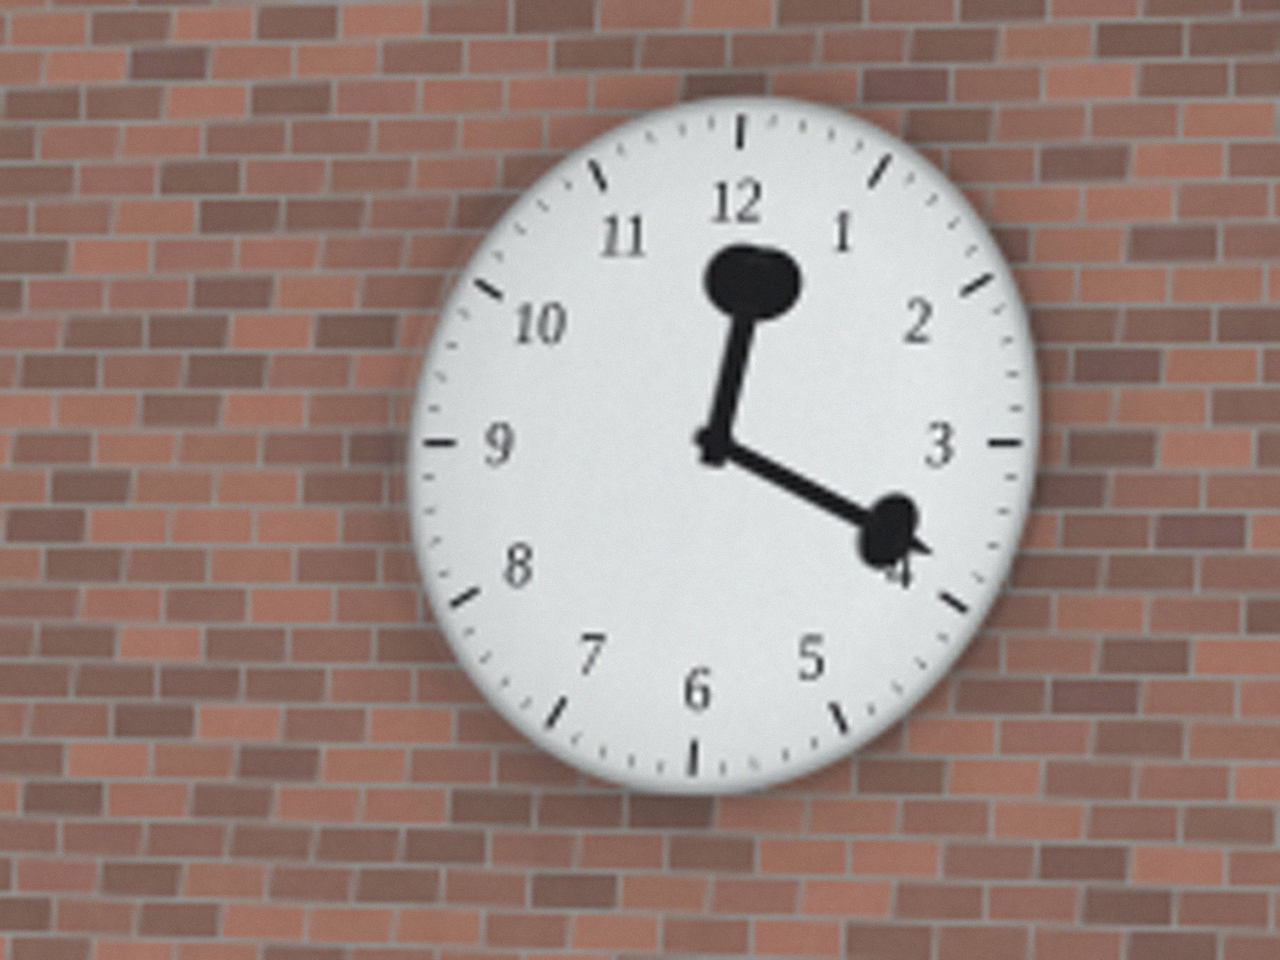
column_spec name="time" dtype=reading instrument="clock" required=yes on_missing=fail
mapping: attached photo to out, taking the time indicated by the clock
12:19
